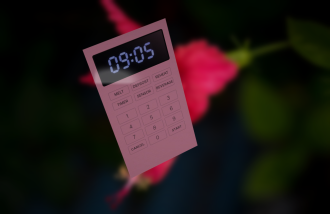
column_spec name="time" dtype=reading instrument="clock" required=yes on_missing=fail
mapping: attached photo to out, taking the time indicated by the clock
9:05
